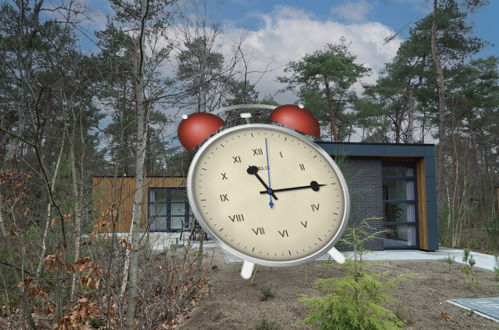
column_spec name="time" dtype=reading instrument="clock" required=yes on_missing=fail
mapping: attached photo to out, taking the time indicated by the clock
11:15:02
